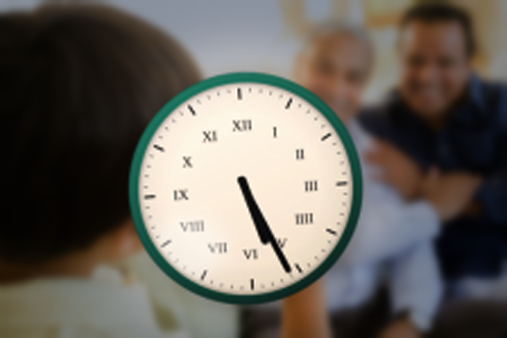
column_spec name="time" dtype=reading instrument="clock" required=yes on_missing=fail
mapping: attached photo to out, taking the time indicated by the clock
5:26
